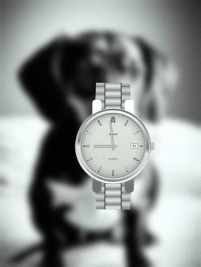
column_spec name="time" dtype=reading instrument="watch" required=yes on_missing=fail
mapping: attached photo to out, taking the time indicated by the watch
8:59
